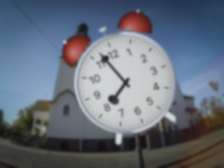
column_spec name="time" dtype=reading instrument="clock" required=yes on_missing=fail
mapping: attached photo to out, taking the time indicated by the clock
7:57
